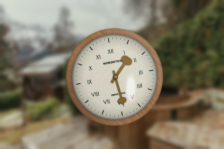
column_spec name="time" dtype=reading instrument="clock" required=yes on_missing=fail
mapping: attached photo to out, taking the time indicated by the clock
1:29
